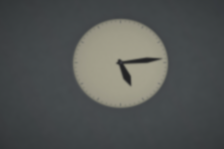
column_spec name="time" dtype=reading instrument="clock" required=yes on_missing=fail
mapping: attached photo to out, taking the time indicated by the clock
5:14
